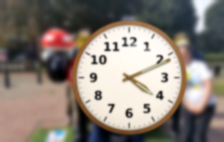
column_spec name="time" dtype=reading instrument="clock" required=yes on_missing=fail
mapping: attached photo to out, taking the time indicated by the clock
4:11
